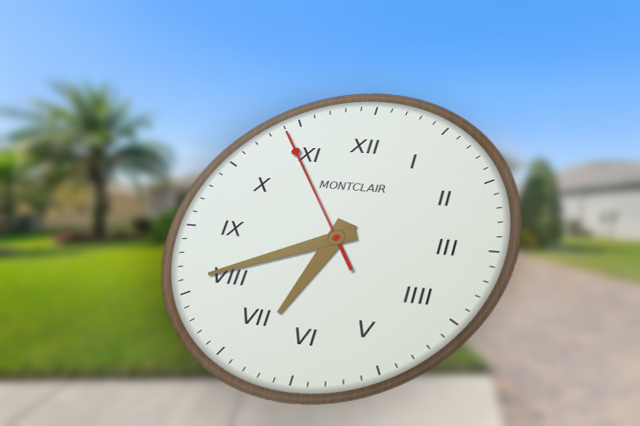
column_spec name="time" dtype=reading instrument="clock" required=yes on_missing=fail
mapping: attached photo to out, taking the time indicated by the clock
6:40:54
